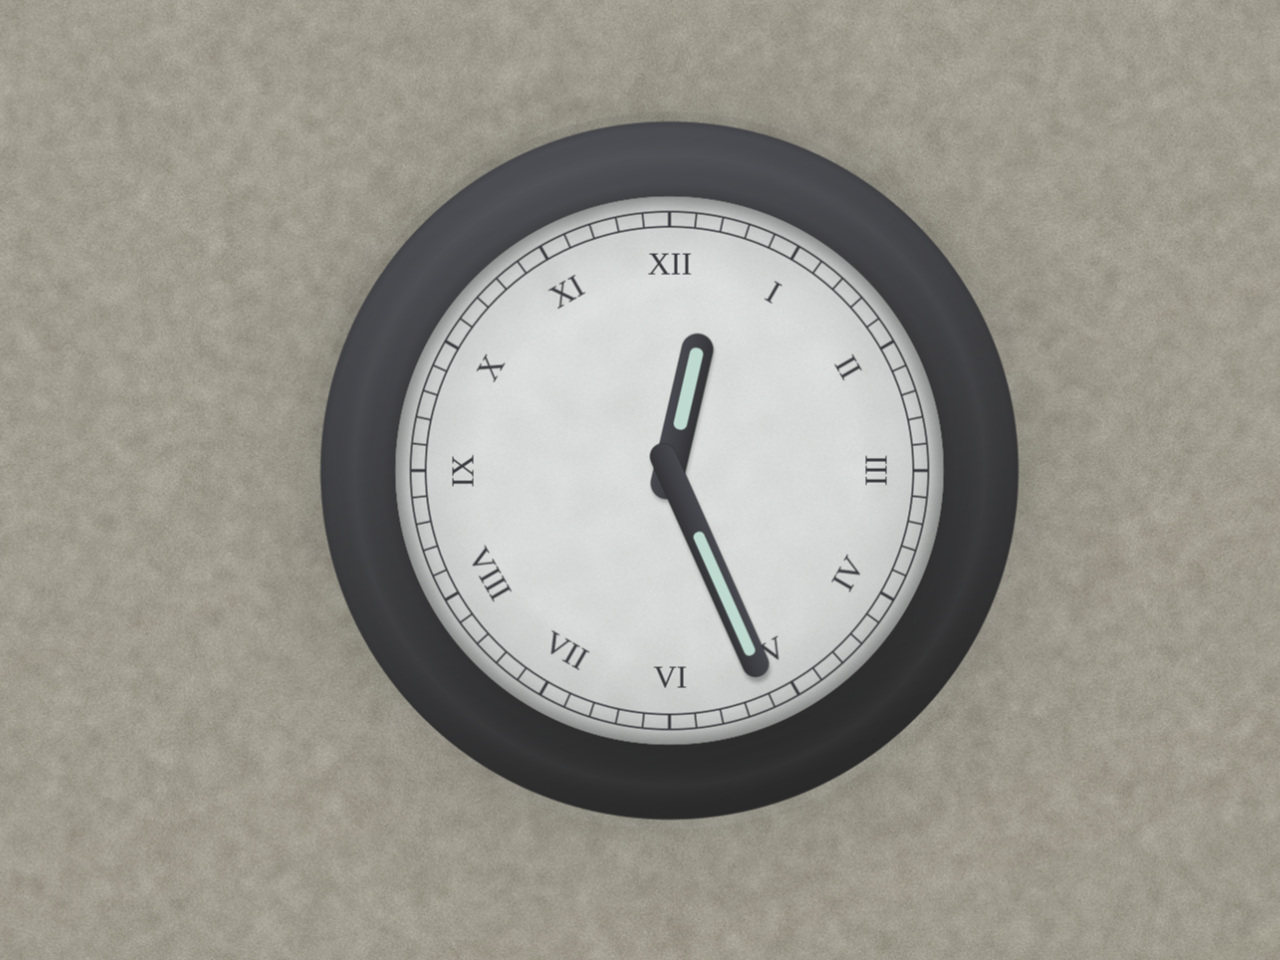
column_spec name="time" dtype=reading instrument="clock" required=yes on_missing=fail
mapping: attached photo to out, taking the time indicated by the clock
12:26
